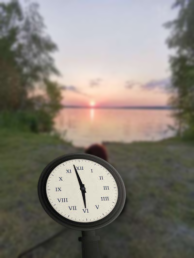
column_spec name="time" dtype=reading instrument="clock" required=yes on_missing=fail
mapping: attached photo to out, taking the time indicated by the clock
5:58
